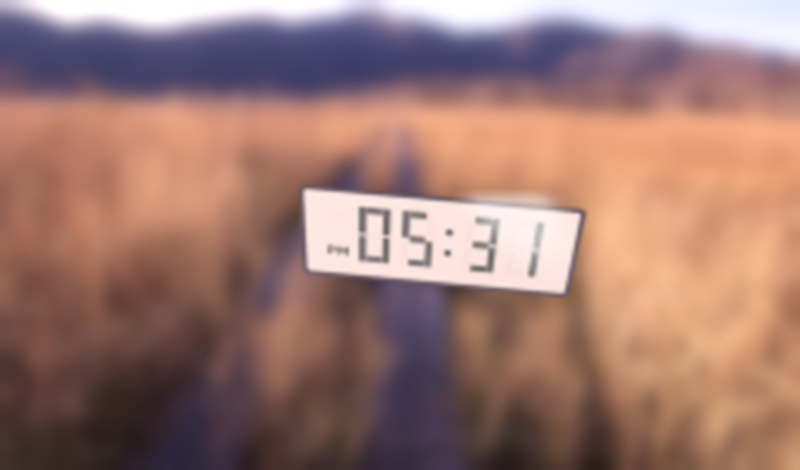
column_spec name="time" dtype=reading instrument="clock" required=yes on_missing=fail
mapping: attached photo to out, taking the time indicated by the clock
5:31
